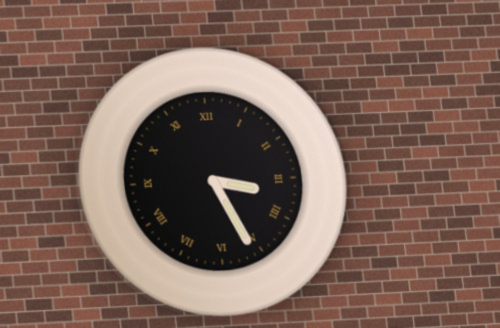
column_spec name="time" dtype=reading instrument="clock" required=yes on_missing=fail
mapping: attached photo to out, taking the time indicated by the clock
3:26
